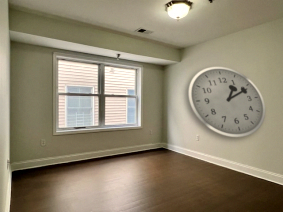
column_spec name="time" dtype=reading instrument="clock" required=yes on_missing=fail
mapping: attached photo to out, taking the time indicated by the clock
1:11
